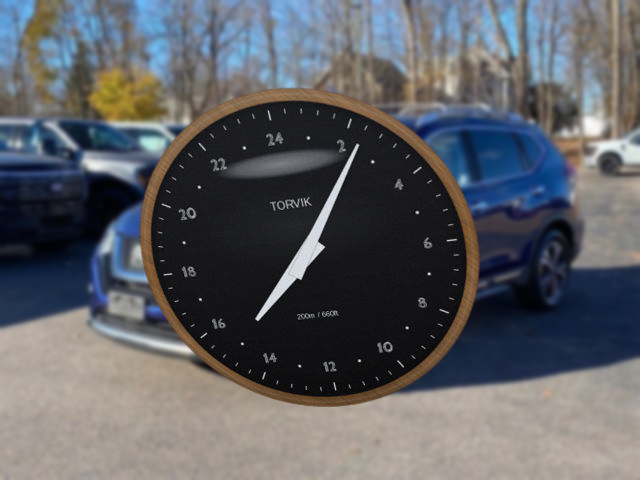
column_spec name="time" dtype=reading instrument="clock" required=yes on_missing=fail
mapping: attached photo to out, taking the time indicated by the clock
15:06
